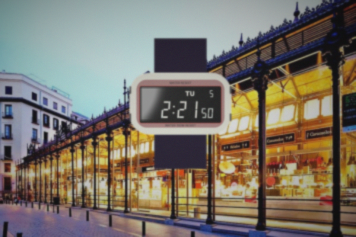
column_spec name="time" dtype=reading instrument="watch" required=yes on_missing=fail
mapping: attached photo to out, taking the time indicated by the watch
2:21:50
